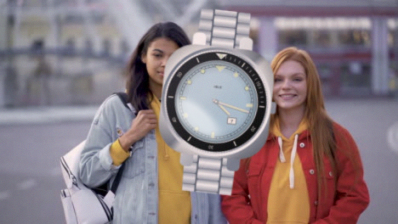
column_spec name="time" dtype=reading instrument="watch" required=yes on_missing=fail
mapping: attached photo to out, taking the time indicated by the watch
4:17
